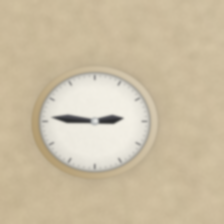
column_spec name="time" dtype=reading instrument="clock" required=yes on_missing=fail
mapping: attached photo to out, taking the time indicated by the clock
2:46
